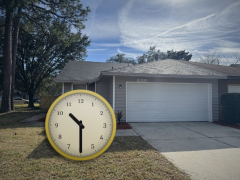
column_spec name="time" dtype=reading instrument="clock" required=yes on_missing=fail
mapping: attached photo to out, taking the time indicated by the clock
10:30
